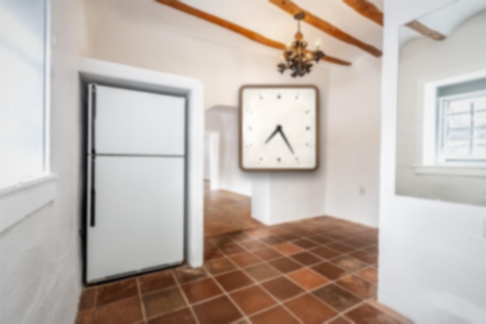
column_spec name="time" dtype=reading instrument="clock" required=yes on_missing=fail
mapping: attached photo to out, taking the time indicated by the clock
7:25
